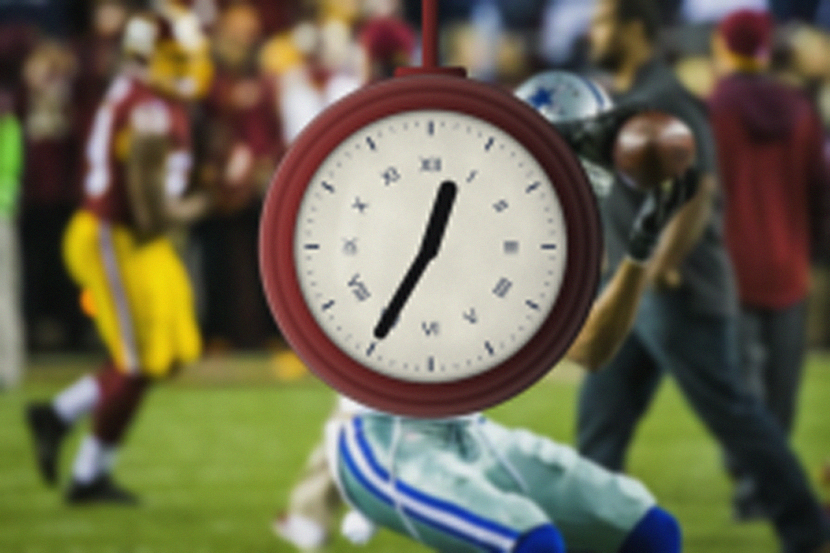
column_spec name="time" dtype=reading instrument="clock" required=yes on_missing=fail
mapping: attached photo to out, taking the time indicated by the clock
12:35
